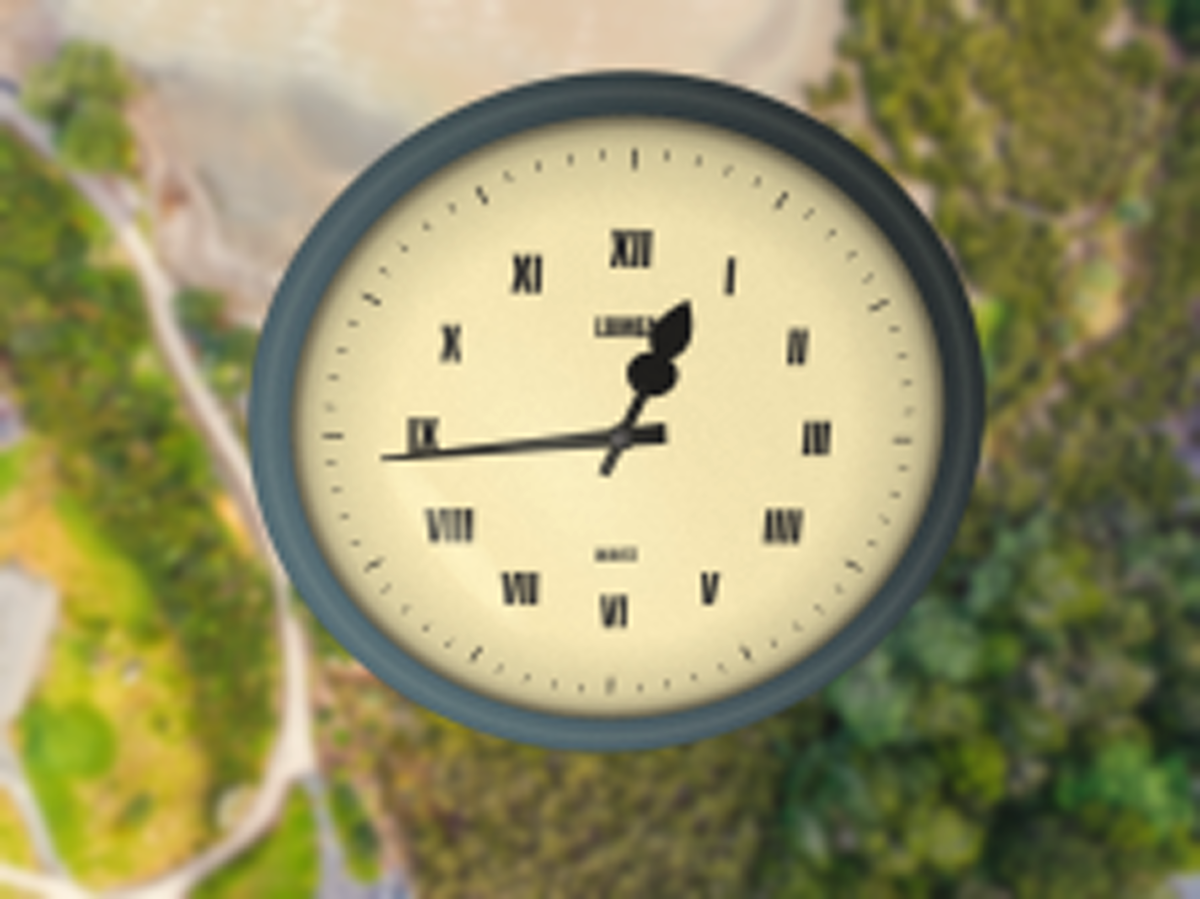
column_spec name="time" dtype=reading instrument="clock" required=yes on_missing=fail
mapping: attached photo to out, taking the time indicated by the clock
12:44
